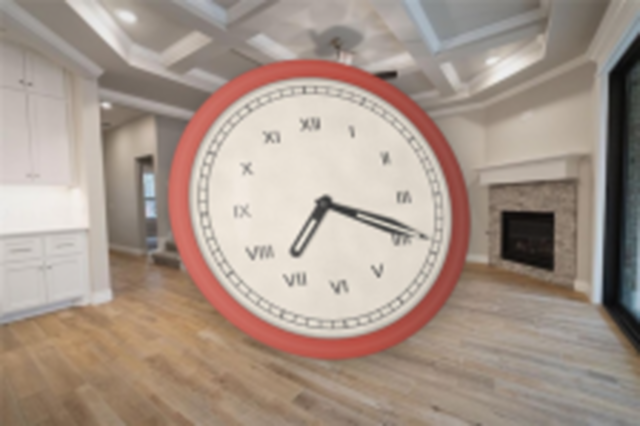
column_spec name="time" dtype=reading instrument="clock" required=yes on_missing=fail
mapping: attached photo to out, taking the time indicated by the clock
7:19
